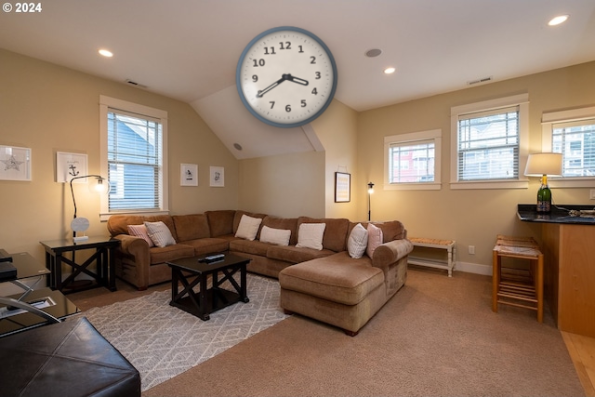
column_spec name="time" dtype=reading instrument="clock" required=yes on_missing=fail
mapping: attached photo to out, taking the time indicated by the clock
3:40
